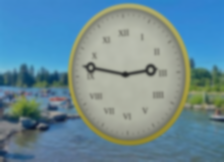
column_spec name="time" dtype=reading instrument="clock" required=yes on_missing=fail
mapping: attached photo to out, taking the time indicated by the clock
2:47
